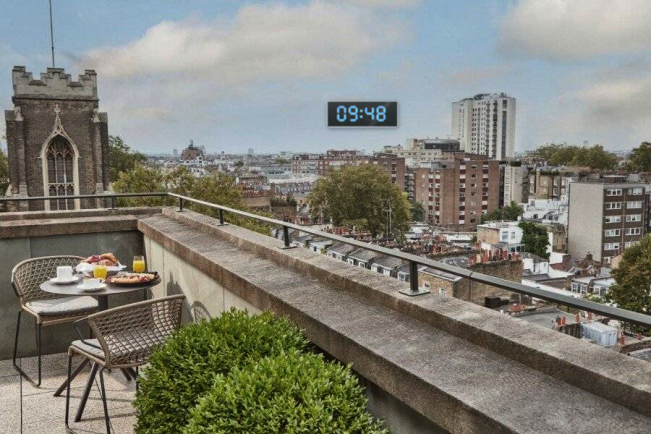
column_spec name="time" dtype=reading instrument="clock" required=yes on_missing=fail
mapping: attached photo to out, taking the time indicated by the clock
9:48
